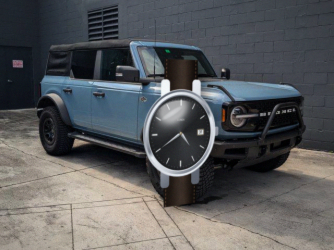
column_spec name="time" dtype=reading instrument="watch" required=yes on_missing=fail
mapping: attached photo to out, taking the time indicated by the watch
4:40
